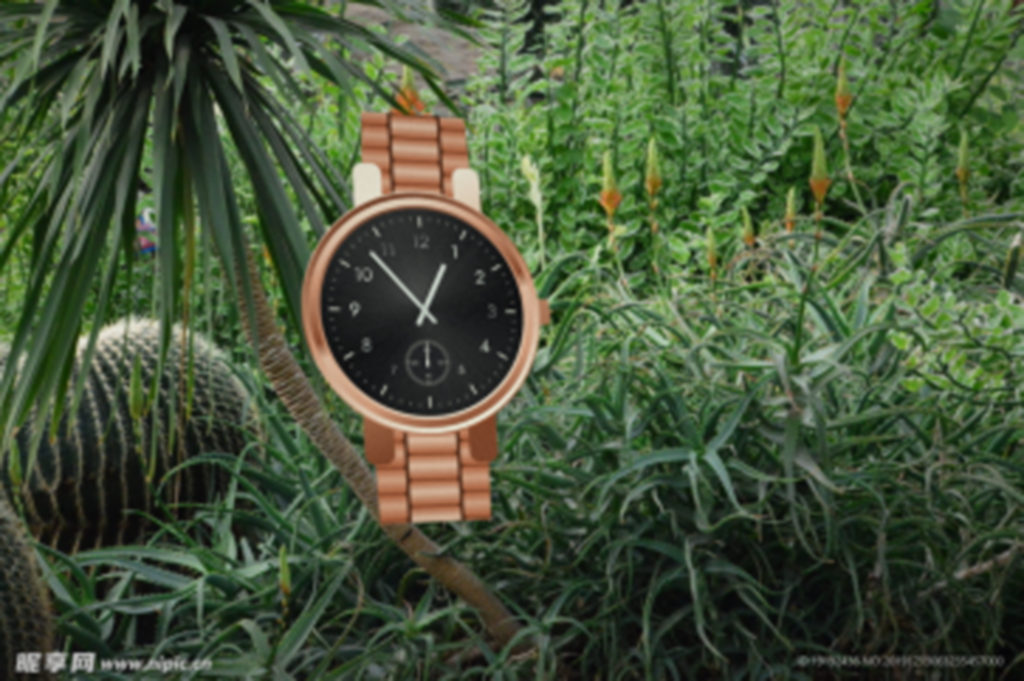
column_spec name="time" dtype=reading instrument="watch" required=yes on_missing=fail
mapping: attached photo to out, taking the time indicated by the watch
12:53
